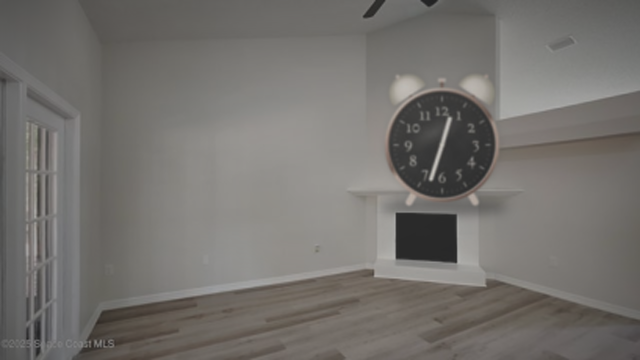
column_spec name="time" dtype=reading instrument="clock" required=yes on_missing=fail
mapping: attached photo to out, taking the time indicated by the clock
12:33
